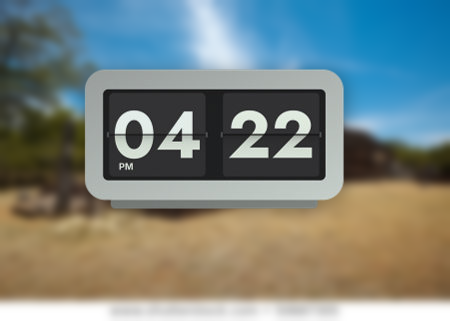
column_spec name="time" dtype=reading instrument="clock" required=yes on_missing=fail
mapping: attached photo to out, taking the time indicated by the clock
4:22
